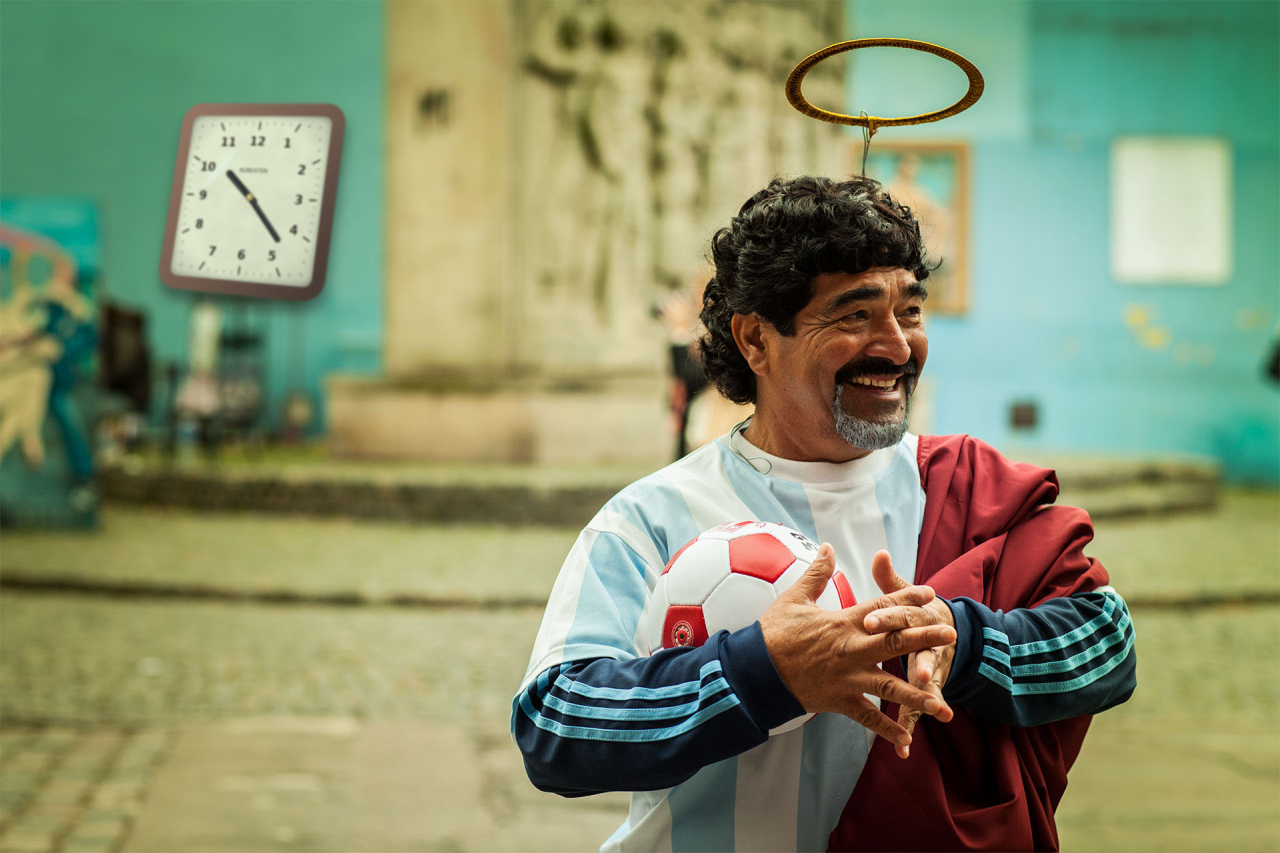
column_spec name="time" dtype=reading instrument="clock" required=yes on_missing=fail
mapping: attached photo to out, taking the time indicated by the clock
10:23
